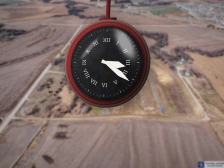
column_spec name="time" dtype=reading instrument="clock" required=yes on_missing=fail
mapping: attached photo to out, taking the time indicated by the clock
3:21
